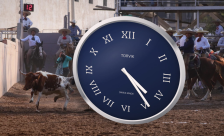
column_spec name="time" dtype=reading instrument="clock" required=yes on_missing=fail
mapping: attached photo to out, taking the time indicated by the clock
4:24
